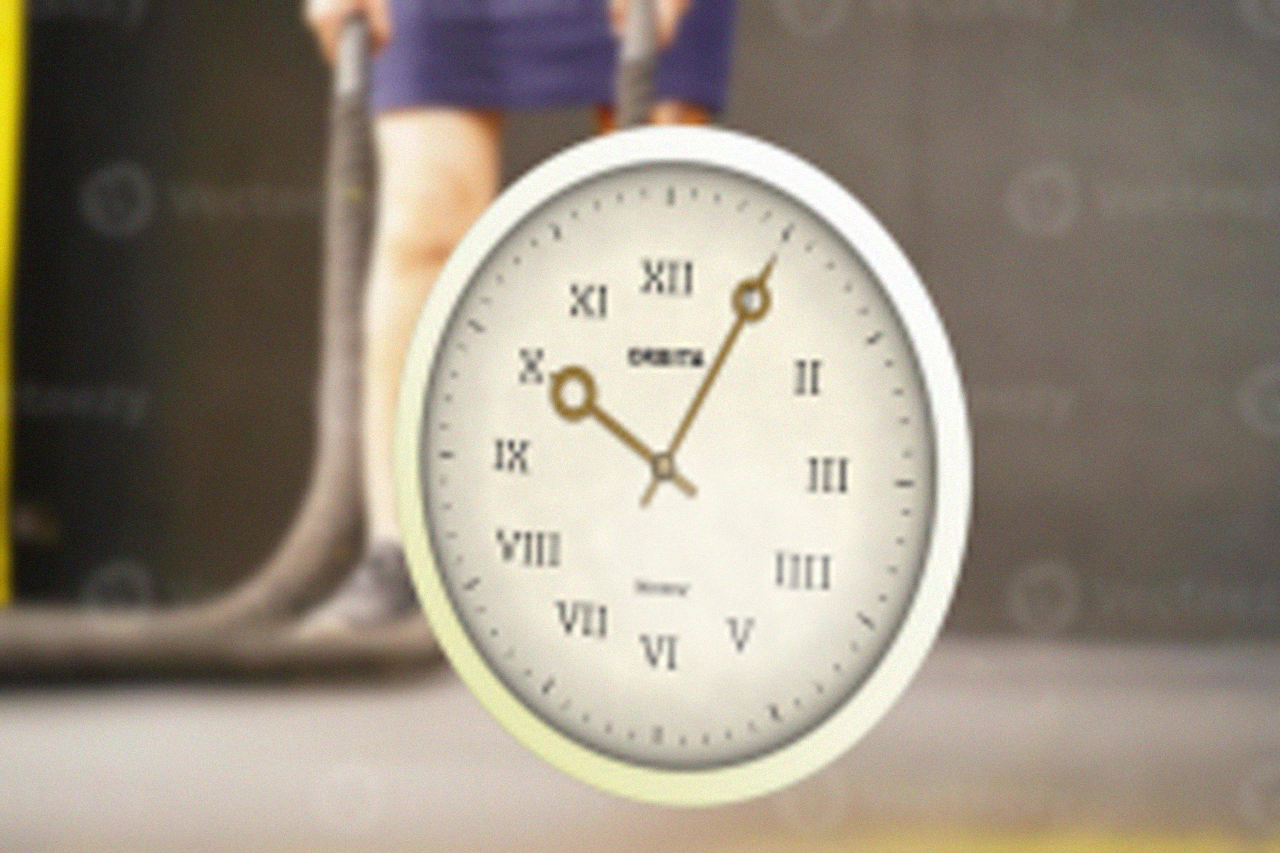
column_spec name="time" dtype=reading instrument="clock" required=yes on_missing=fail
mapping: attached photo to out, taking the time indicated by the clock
10:05
